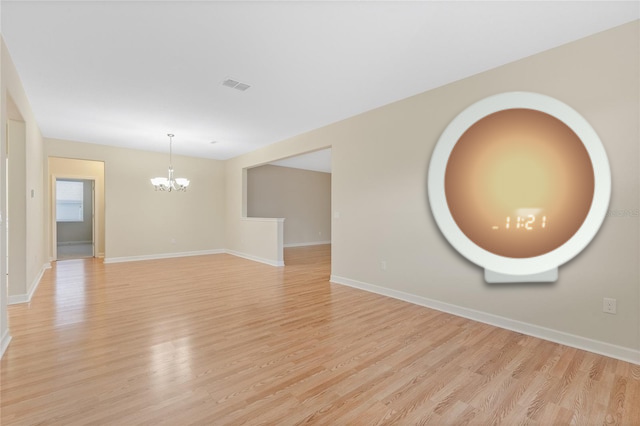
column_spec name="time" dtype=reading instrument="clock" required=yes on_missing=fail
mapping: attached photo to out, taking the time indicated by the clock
11:21
